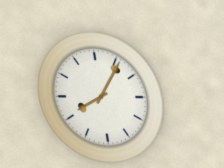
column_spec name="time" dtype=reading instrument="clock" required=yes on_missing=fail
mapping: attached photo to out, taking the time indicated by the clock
8:06
